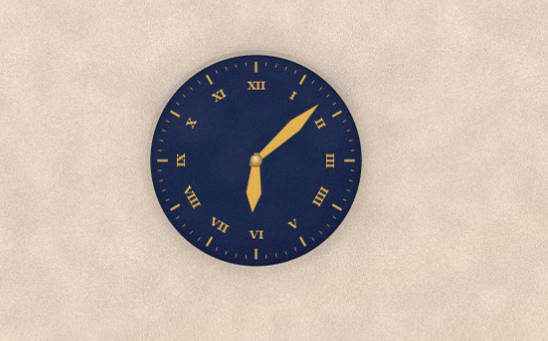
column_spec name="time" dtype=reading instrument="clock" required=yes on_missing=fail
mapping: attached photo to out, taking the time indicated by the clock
6:08
